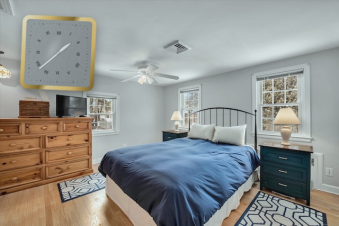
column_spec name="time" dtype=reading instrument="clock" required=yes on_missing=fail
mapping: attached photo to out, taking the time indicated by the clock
1:38
